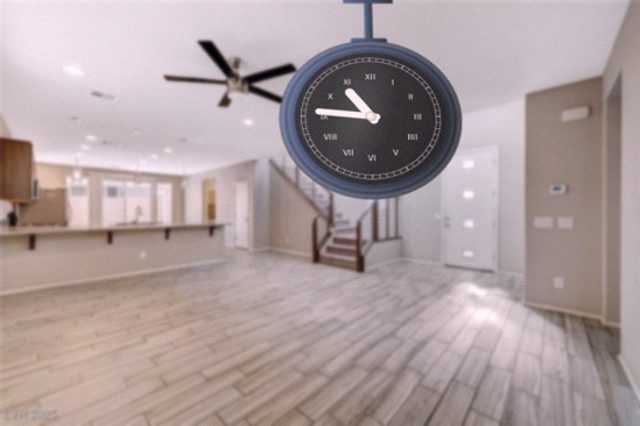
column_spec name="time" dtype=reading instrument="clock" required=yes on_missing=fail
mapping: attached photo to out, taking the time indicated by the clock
10:46
